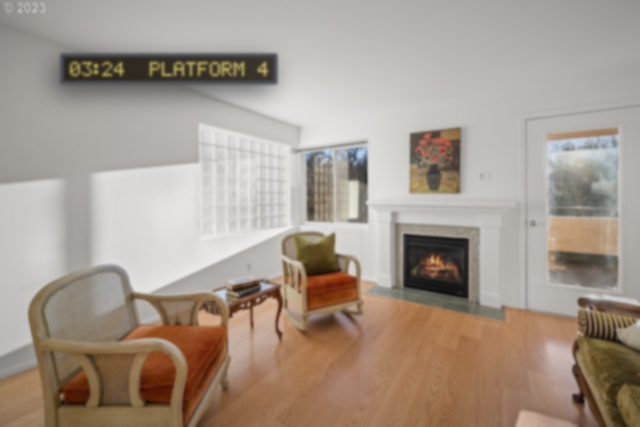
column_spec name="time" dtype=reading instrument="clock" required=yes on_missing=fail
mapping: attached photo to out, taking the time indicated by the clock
3:24
